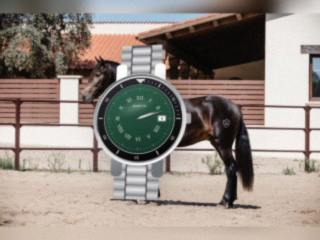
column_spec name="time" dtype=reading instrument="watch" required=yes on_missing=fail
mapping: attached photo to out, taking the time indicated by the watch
2:12
